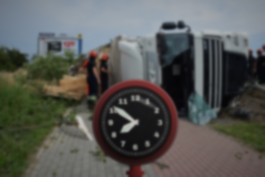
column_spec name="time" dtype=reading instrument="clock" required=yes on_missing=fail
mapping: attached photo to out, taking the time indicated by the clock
7:51
